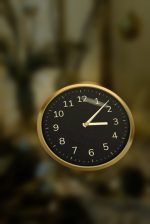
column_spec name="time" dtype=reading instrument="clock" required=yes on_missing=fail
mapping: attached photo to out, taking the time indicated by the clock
3:08
